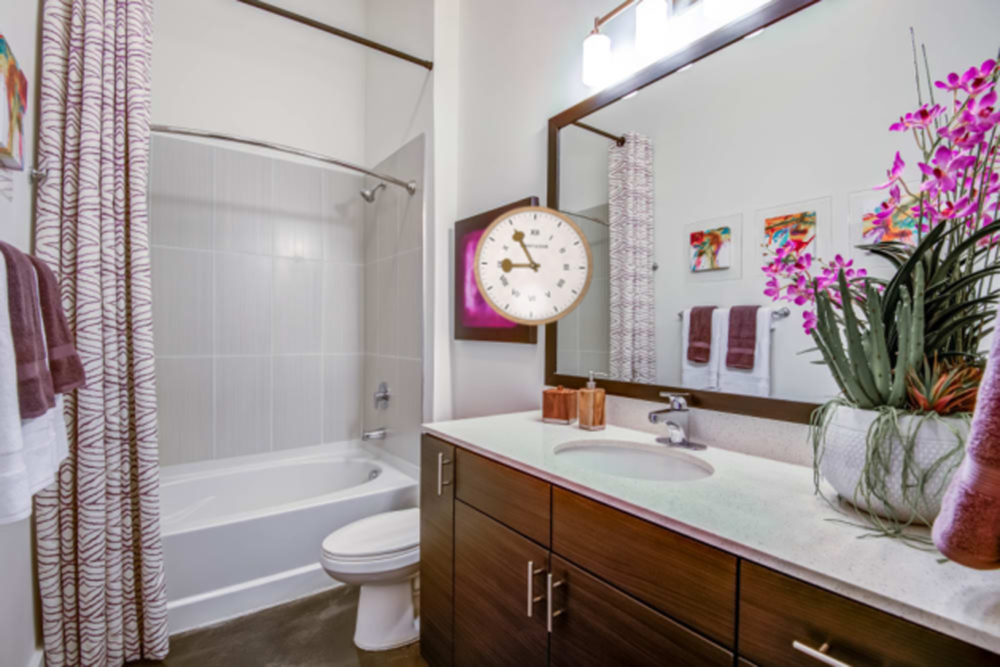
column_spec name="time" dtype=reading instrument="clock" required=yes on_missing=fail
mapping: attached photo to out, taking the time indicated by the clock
8:55
